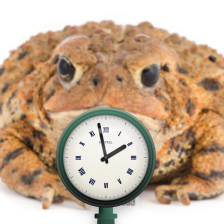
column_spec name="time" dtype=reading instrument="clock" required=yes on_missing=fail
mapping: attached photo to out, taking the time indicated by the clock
1:58
